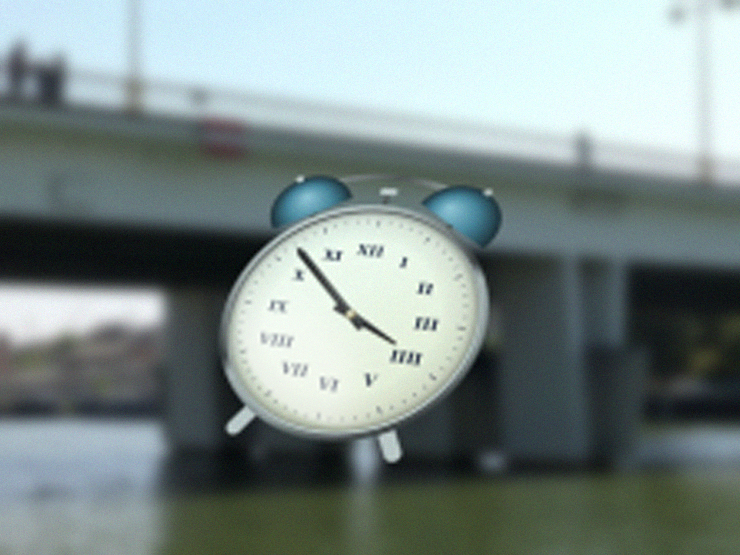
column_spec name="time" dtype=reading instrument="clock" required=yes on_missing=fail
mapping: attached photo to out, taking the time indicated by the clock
3:52
